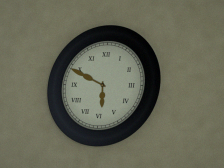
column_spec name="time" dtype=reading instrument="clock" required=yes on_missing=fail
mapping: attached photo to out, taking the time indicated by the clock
5:49
